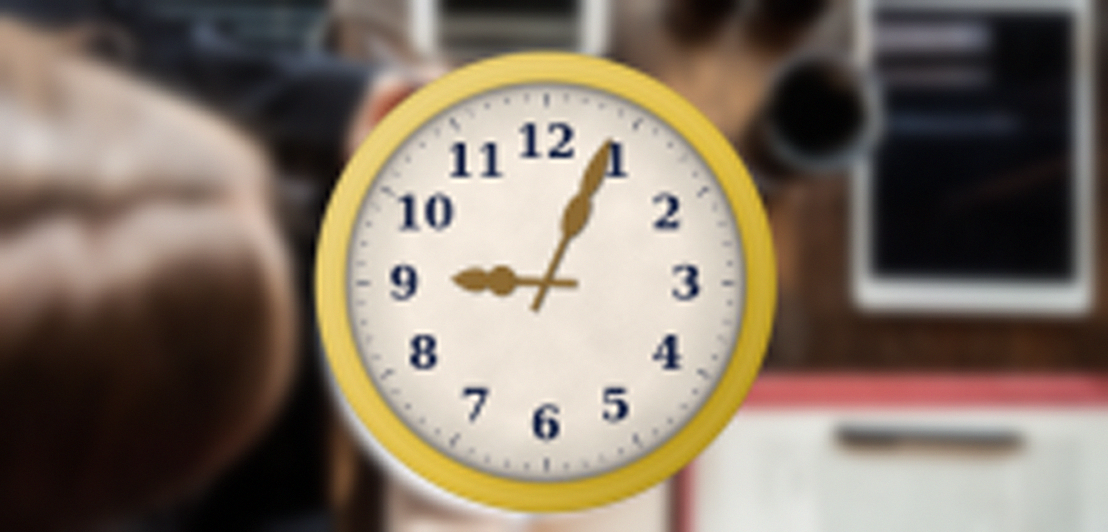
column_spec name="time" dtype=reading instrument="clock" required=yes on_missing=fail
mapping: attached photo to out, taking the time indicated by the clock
9:04
